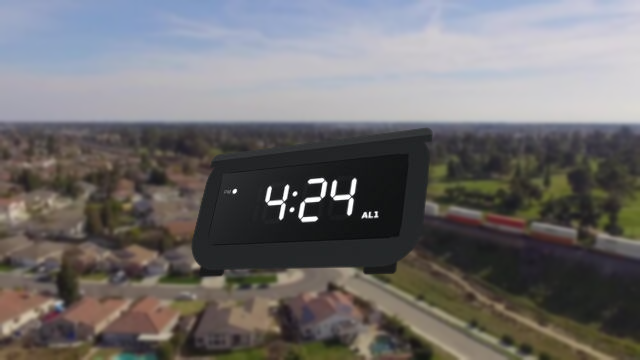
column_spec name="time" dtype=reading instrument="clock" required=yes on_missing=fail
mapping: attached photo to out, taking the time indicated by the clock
4:24
